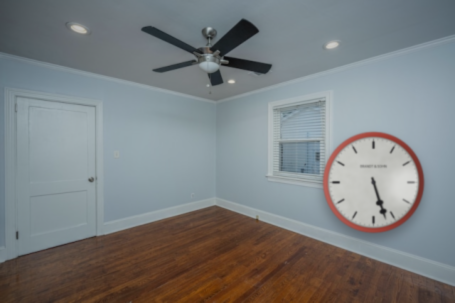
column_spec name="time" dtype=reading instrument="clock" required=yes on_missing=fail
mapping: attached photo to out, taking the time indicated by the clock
5:27
